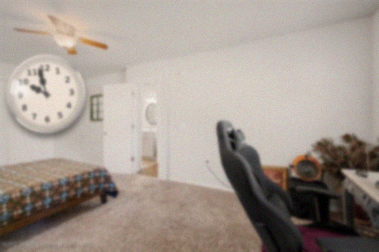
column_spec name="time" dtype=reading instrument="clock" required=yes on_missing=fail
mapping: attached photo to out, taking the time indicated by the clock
9:58
